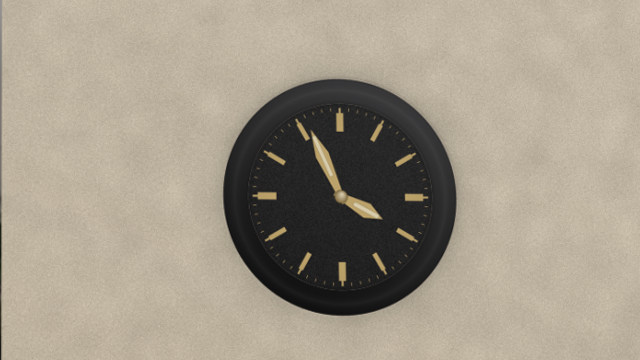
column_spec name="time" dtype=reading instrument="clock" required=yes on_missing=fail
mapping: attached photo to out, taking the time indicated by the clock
3:56
